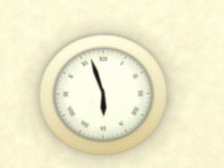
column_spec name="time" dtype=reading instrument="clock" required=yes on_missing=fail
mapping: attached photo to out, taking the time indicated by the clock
5:57
